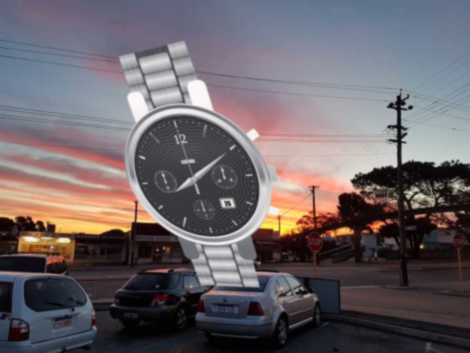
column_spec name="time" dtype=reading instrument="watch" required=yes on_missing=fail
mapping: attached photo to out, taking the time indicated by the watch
8:10
